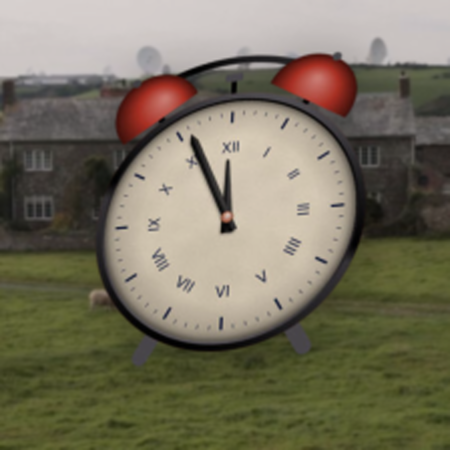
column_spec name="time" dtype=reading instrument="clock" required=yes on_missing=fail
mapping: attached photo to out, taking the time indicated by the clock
11:56
